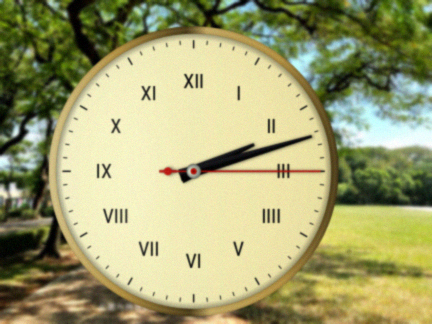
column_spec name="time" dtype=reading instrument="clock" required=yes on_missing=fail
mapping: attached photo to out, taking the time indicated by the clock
2:12:15
